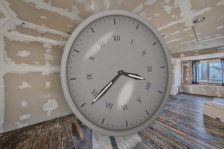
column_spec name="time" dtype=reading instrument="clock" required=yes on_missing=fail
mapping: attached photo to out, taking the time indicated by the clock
3:39
